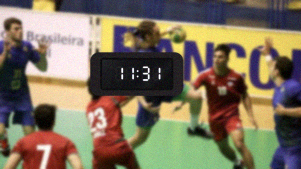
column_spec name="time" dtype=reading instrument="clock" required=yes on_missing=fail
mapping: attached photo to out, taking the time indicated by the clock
11:31
